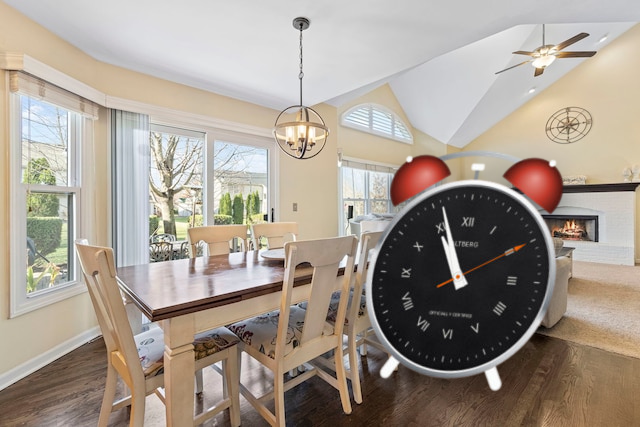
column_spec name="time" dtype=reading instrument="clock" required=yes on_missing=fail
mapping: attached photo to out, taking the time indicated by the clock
10:56:10
